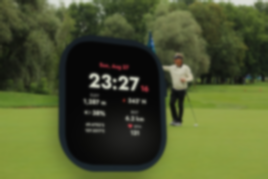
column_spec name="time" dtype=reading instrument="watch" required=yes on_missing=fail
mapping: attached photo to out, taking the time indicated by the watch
23:27
